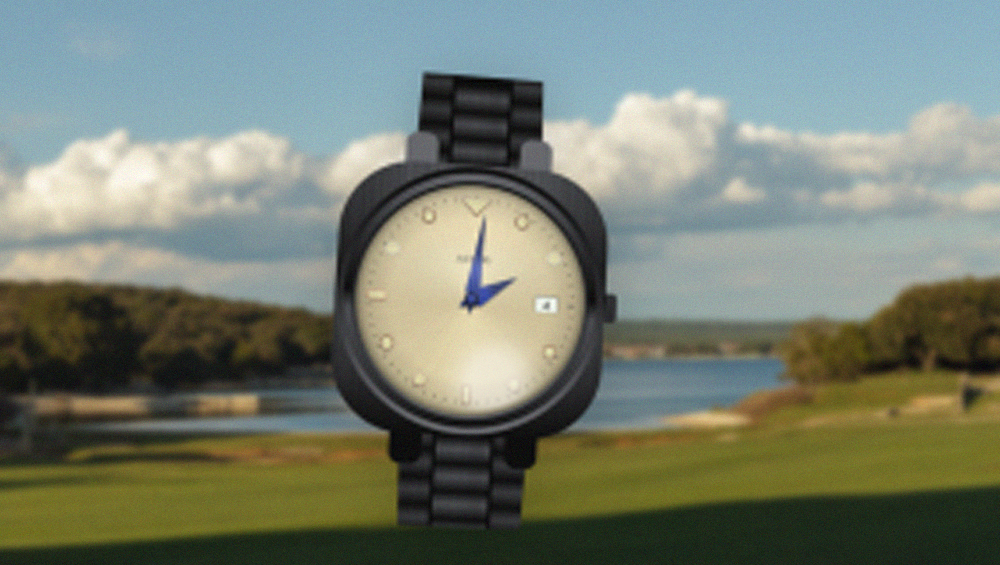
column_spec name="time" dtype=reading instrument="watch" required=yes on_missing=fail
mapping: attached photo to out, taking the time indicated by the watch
2:01
